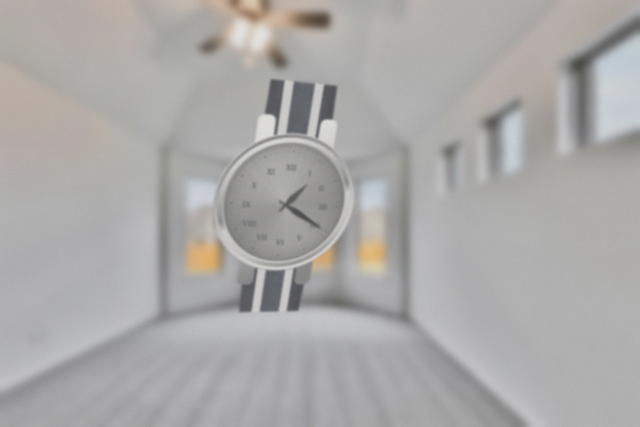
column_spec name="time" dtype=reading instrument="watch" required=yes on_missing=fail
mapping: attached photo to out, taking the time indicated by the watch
1:20
